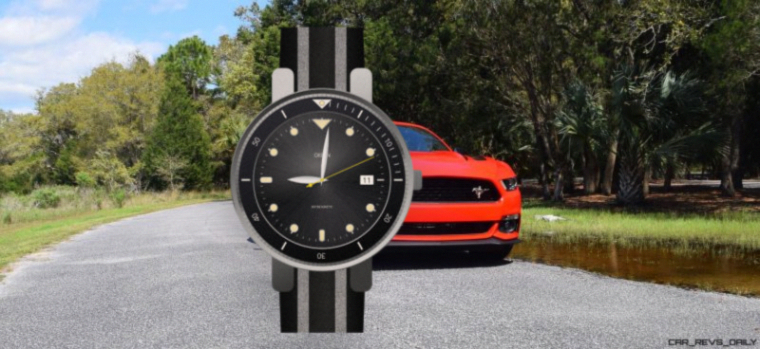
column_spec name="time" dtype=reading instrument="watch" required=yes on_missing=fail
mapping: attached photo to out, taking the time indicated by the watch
9:01:11
